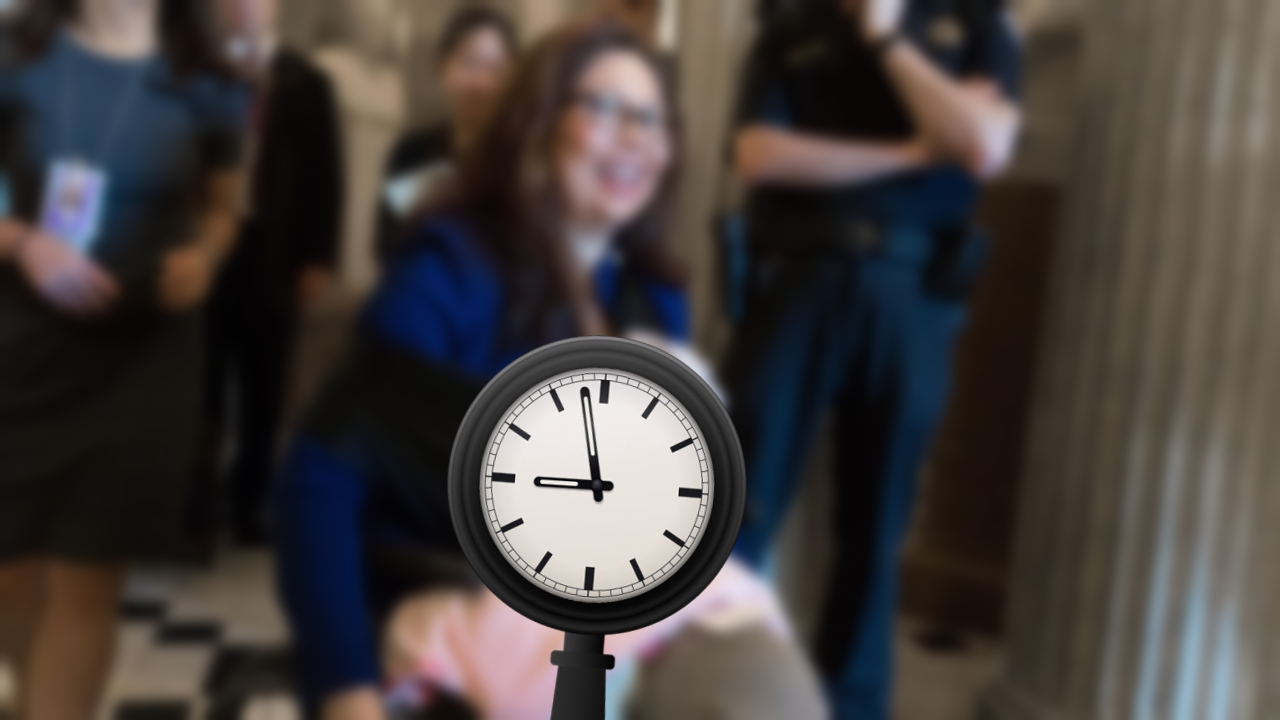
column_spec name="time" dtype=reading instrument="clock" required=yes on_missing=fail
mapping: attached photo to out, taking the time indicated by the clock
8:58
